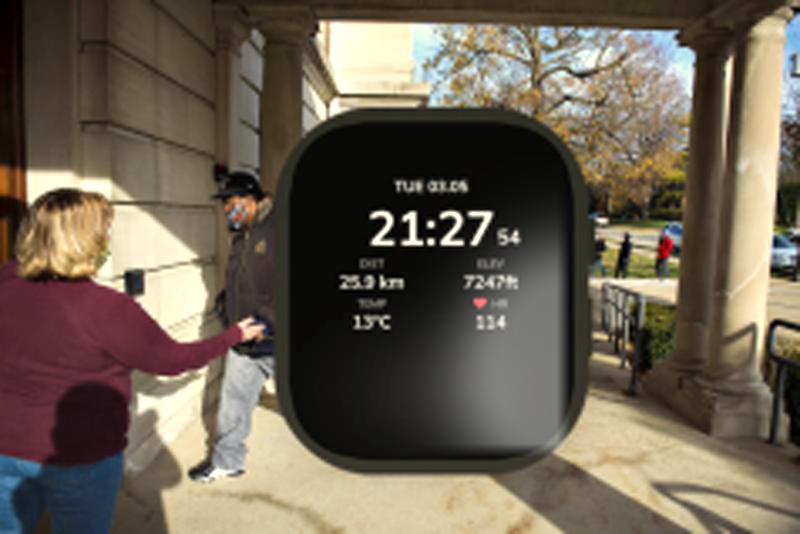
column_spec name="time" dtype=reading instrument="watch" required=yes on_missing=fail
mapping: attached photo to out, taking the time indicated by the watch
21:27
